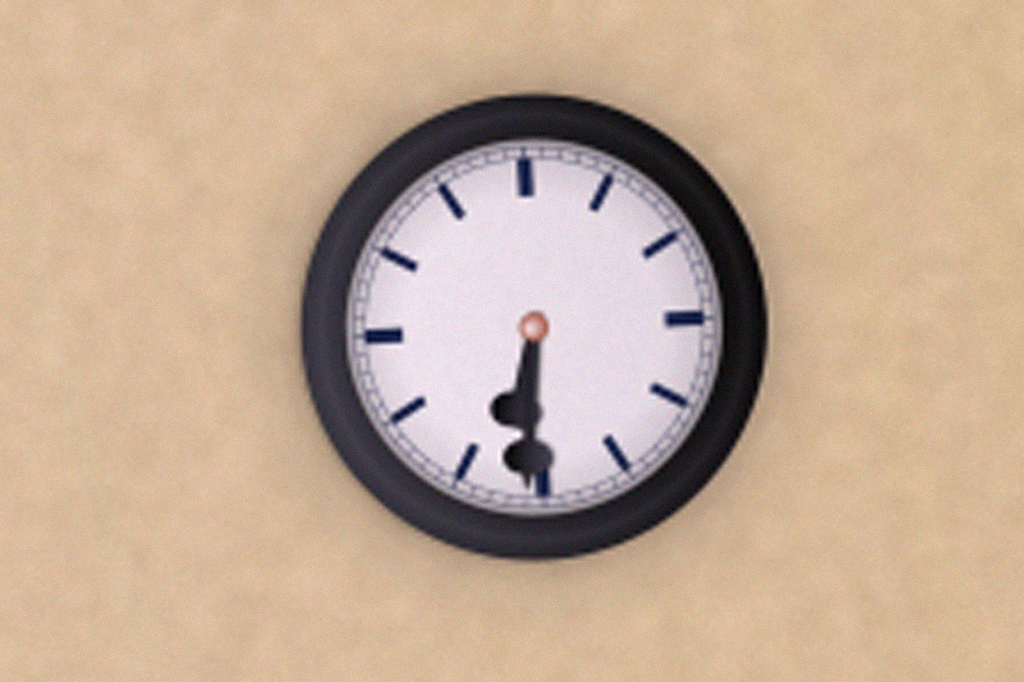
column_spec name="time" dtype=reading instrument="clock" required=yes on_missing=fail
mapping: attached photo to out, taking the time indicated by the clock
6:31
